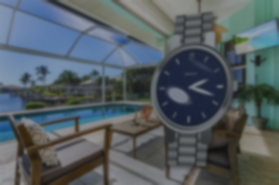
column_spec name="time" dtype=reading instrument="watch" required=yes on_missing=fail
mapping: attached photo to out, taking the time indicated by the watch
2:18
